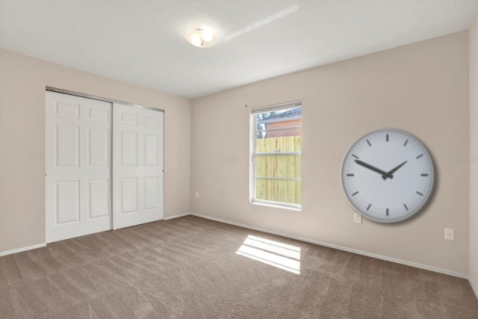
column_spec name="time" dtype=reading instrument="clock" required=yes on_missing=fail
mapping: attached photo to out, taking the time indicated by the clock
1:49
